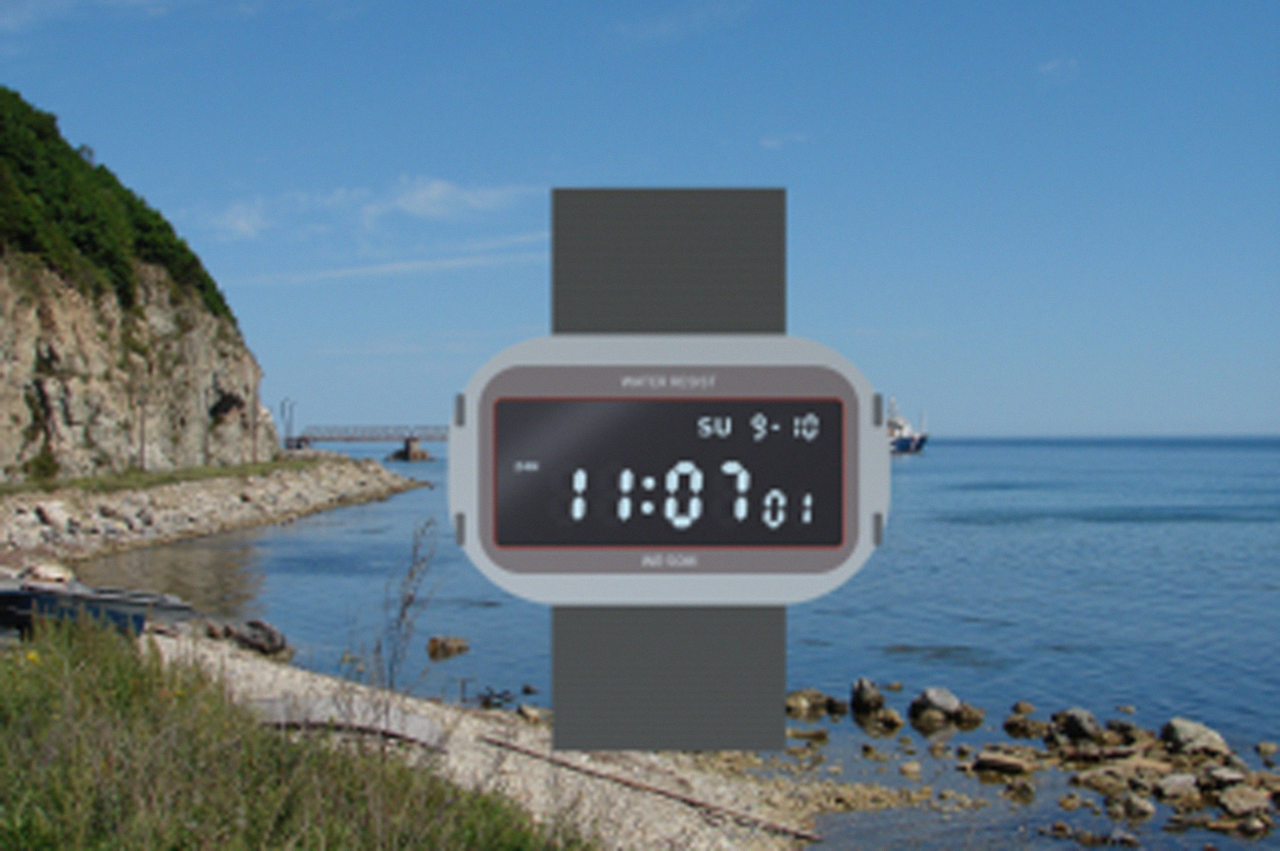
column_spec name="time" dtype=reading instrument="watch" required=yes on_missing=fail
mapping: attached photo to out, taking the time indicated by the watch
11:07:01
